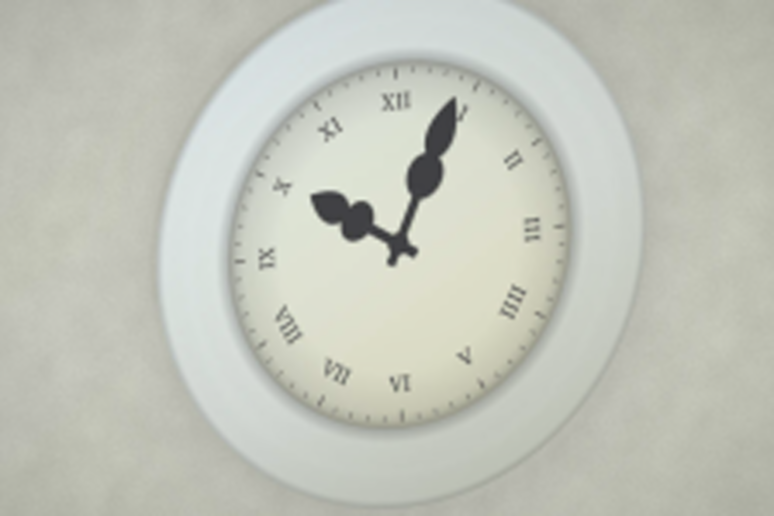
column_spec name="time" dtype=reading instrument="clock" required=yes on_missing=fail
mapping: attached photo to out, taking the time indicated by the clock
10:04
